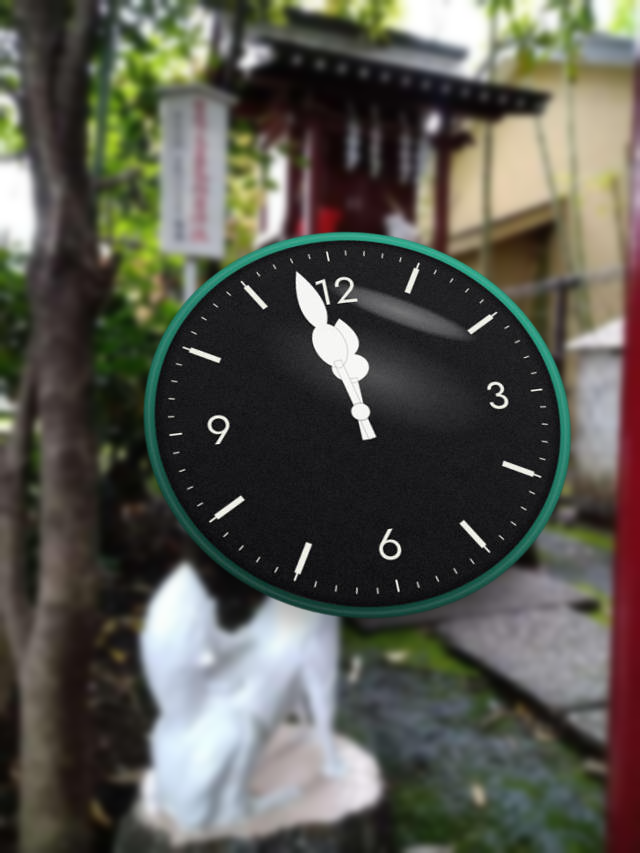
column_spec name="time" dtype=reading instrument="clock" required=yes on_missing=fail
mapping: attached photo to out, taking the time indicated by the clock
11:58
